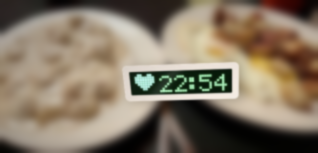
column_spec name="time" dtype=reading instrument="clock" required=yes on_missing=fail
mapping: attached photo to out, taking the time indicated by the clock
22:54
